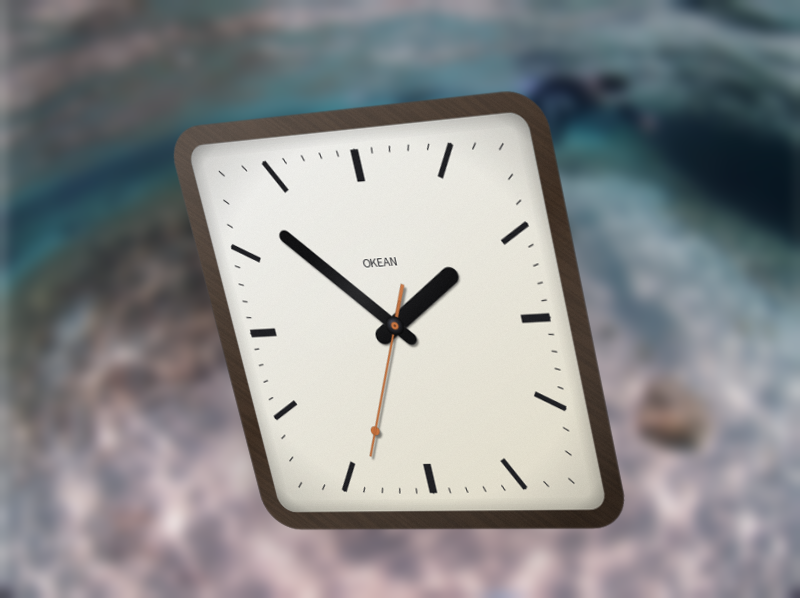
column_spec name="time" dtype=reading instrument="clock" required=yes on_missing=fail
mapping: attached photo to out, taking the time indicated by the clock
1:52:34
